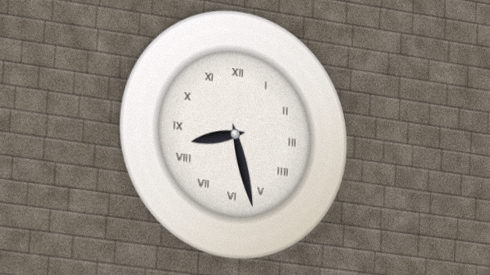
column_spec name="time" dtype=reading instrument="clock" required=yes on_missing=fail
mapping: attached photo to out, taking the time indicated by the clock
8:27
